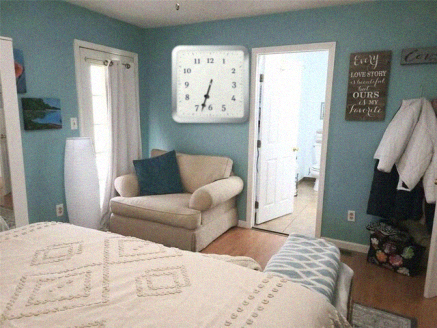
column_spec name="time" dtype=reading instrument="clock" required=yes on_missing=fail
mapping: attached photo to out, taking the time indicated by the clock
6:33
